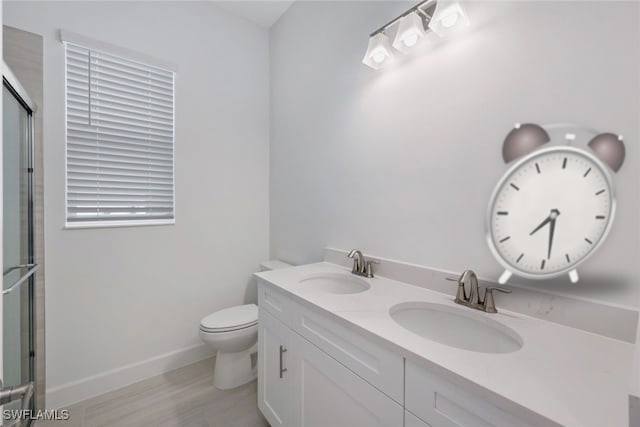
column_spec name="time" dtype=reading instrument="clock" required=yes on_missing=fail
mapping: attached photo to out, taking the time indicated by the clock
7:29
